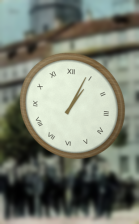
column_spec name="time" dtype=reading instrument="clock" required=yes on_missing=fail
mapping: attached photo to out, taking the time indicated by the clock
1:04
